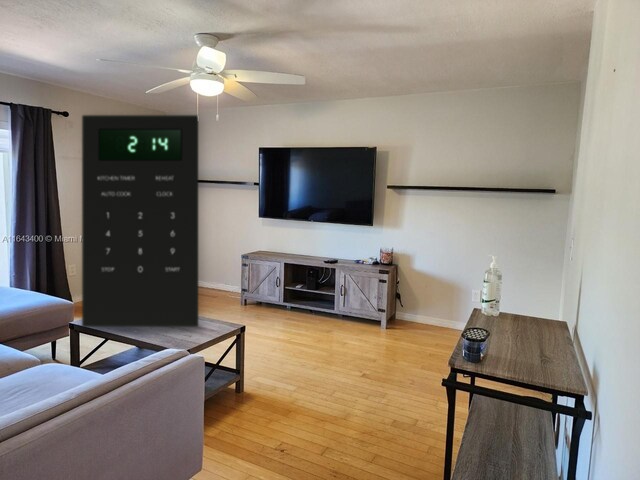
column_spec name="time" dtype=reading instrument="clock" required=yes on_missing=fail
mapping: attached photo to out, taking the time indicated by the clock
2:14
